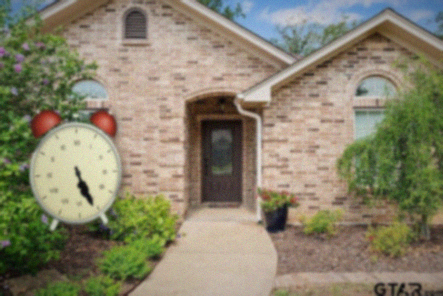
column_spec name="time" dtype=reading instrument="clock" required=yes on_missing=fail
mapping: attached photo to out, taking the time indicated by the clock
5:26
